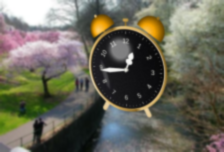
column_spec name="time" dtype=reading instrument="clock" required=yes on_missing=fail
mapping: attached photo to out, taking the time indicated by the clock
12:44
